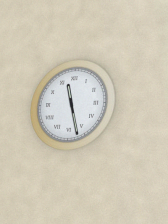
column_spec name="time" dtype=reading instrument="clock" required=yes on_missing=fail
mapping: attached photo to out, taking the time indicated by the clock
11:27
